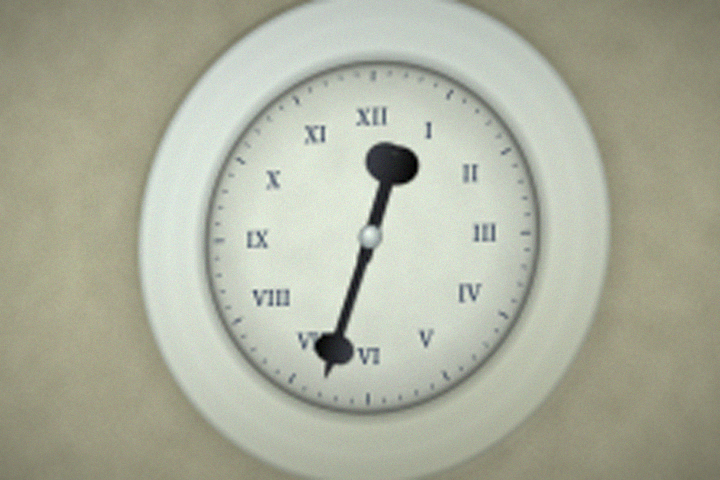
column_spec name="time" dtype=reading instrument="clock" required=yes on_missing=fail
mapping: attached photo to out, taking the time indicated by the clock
12:33
